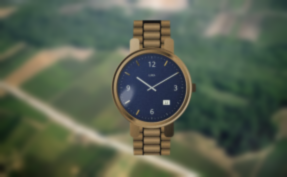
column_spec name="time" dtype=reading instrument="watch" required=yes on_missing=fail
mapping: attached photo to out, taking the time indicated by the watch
10:10
